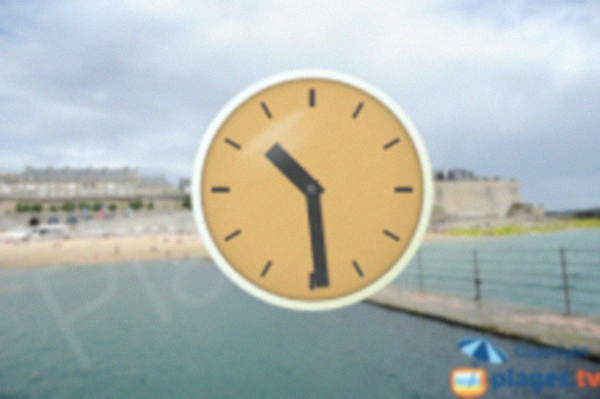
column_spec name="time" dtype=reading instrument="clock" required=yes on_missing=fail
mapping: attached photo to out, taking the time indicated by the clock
10:29
